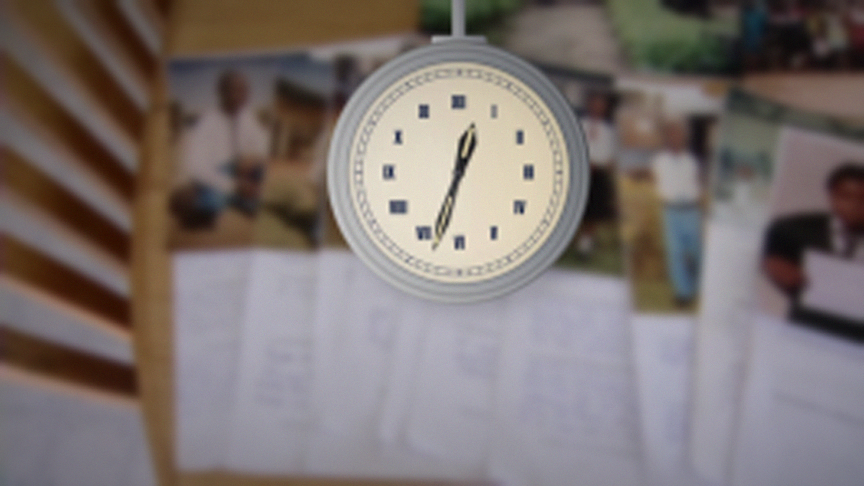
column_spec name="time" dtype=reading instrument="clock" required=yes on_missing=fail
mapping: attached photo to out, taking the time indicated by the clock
12:33
